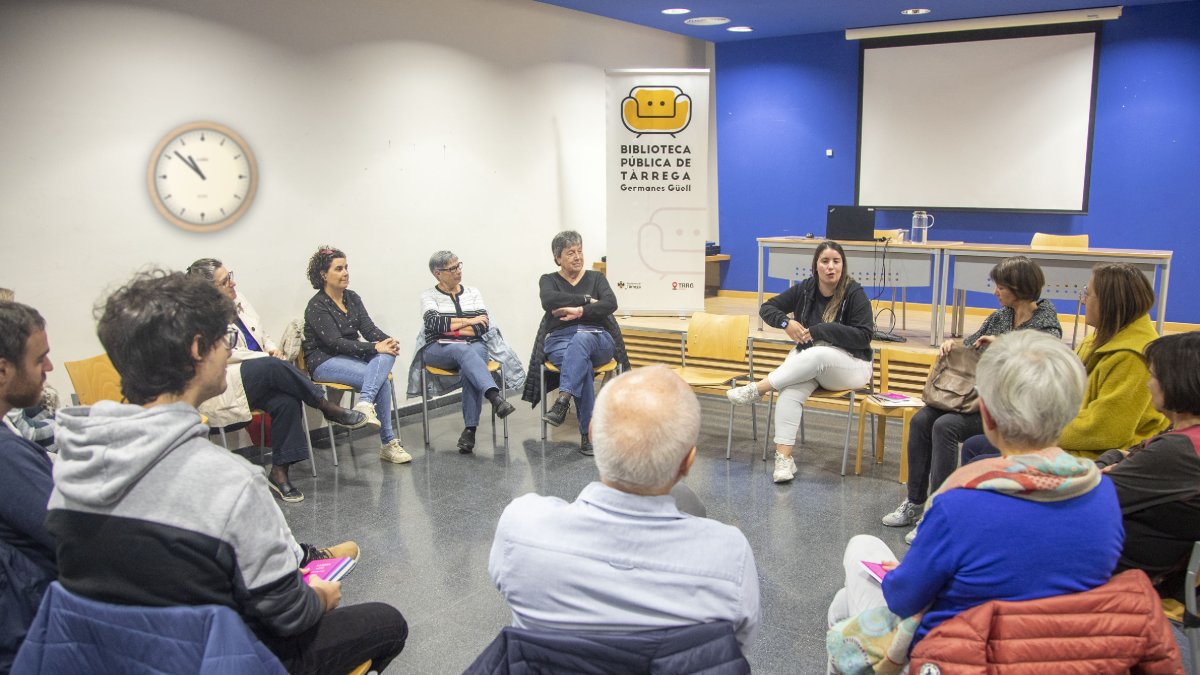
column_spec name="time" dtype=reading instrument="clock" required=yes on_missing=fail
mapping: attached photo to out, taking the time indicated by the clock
10:52
